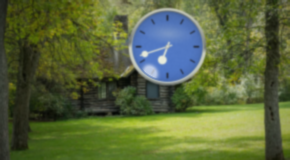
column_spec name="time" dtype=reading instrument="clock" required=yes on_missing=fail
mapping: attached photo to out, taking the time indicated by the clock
6:42
